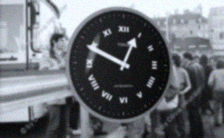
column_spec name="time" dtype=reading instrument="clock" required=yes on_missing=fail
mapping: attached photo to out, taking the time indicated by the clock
12:49
